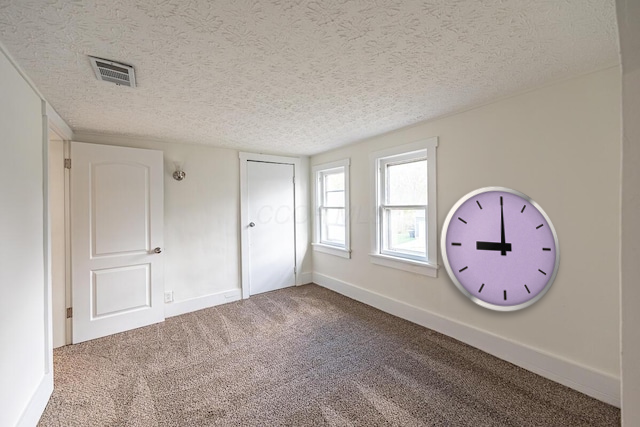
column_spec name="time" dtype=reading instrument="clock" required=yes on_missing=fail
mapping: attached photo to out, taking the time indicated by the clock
9:00
